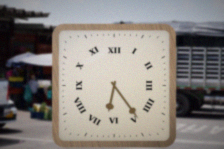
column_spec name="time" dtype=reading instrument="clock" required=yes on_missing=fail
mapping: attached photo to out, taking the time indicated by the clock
6:24
